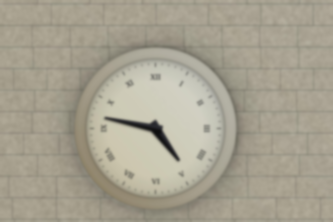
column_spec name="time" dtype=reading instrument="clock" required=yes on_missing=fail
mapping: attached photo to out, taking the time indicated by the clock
4:47
